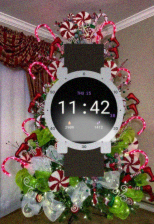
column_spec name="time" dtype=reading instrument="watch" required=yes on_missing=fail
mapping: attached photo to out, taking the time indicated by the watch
11:42
